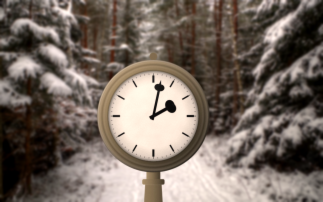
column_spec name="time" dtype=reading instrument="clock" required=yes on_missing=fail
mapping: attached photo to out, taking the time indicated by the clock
2:02
